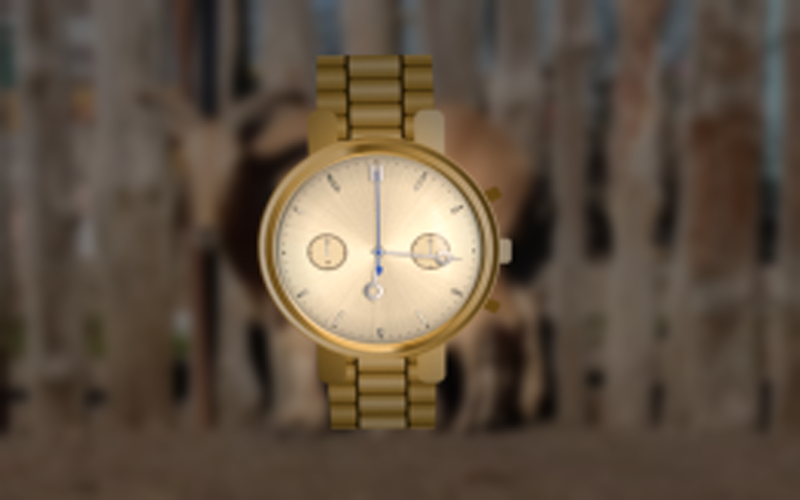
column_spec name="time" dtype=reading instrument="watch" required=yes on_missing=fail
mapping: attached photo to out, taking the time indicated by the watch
6:16
